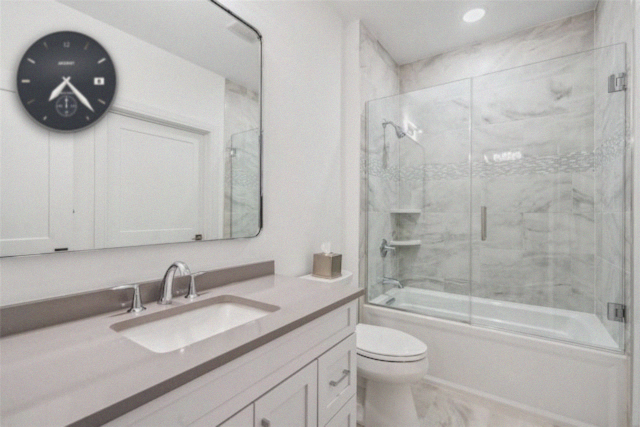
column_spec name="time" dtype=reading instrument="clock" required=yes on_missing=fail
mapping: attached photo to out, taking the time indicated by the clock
7:23
